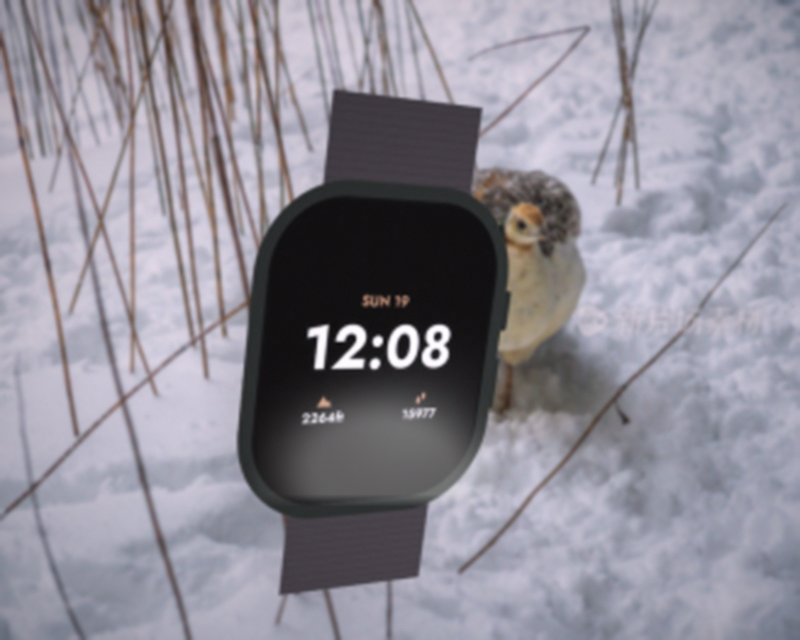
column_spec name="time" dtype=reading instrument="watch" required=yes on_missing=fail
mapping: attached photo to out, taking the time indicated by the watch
12:08
